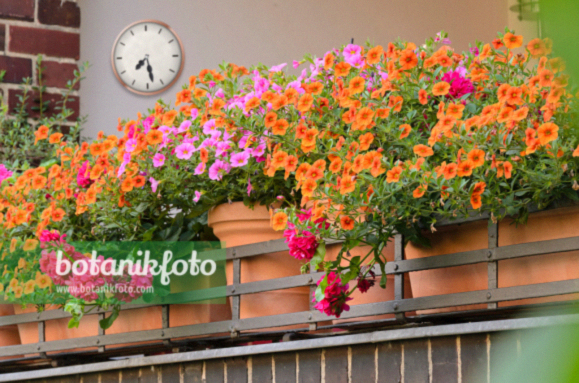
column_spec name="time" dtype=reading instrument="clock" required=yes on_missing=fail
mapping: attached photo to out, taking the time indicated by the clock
7:28
